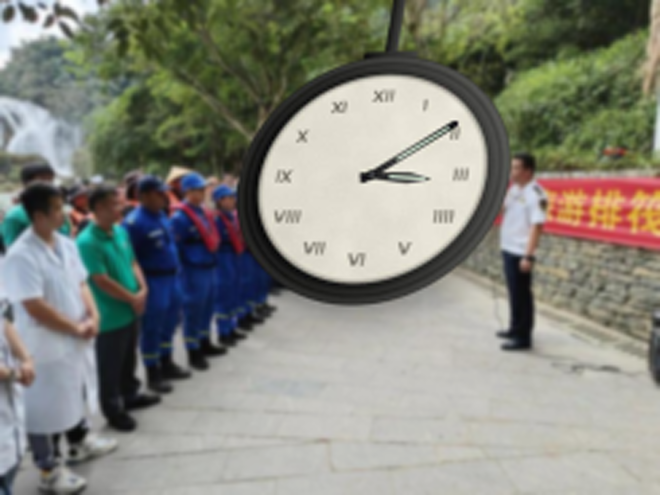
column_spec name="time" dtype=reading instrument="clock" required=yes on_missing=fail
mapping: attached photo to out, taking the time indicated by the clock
3:09
